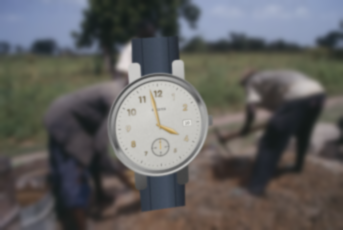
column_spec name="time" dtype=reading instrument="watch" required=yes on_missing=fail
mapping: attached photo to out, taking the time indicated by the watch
3:58
